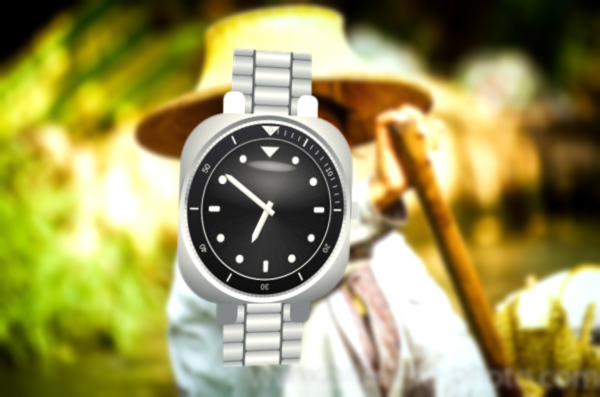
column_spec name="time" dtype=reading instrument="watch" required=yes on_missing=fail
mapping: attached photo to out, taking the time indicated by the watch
6:51
